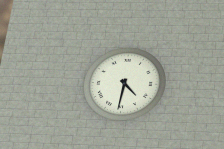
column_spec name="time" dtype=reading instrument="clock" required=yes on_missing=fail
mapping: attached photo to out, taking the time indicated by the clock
4:31
